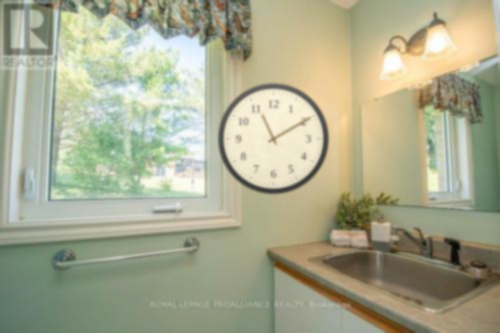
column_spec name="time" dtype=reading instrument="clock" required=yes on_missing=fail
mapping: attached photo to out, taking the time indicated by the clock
11:10
